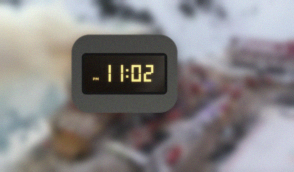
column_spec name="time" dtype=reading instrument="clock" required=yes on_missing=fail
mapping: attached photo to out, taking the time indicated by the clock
11:02
